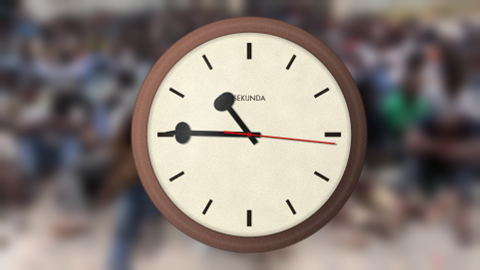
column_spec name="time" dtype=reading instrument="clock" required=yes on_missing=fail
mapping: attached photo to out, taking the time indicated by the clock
10:45:16
